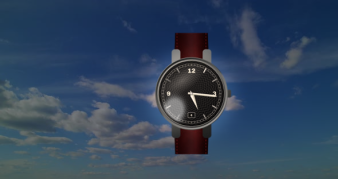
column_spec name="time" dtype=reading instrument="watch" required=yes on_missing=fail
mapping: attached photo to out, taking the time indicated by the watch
5:16
